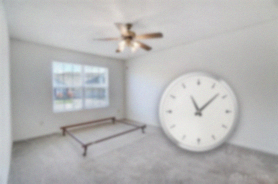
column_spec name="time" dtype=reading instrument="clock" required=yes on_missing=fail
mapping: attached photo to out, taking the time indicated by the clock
11:08
